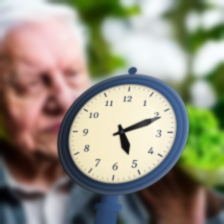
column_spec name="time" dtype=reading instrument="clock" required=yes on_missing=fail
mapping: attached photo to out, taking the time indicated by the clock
5:11
